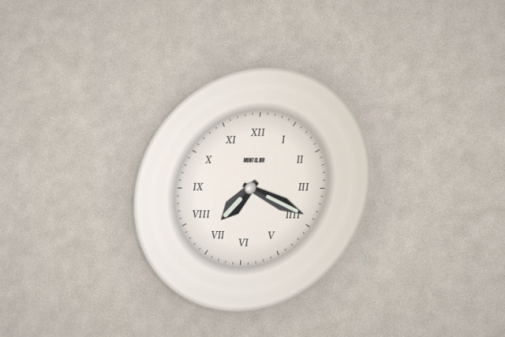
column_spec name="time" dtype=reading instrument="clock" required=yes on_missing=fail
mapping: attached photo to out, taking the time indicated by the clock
7:19
